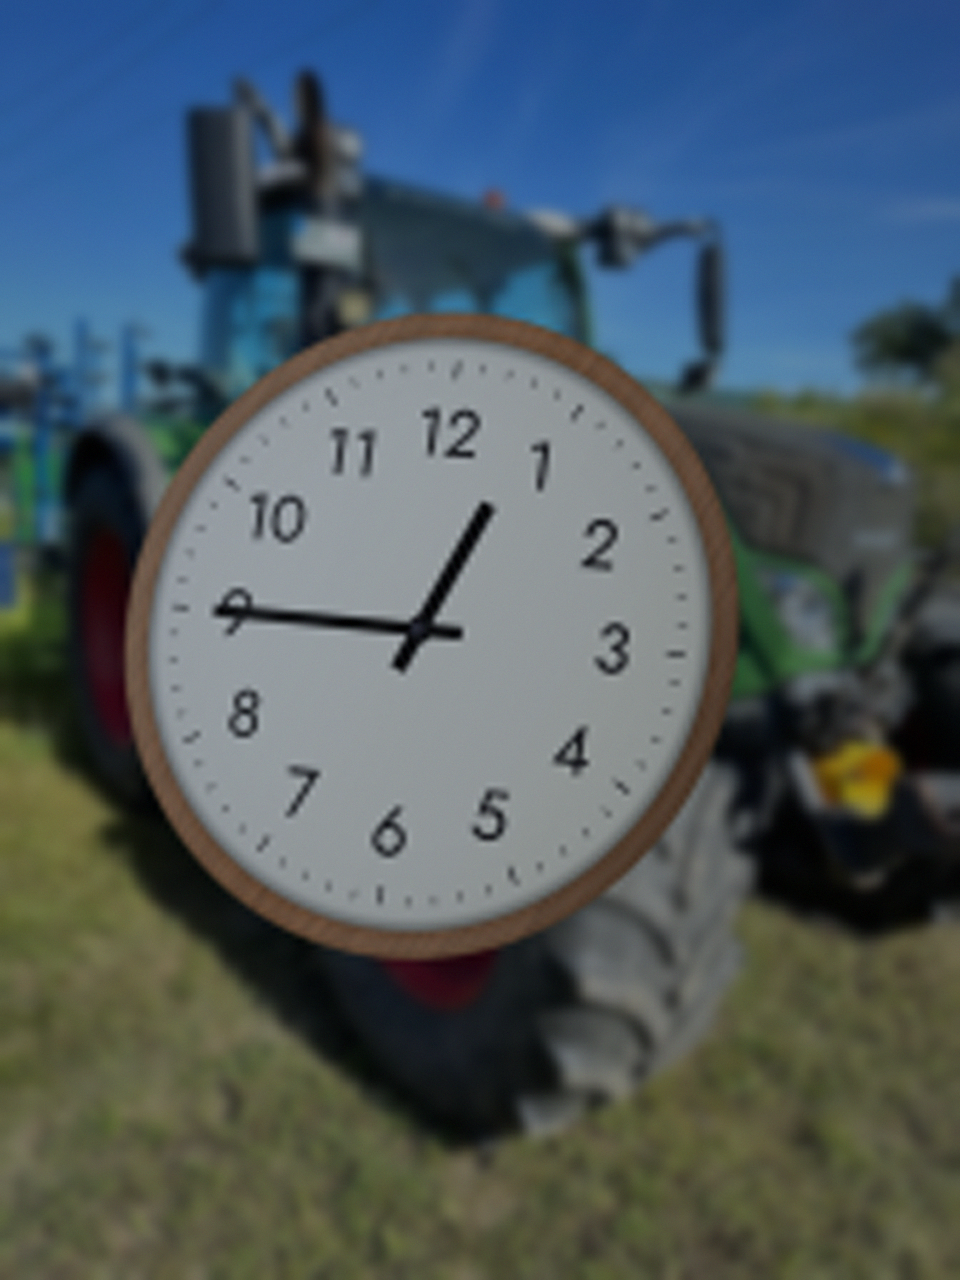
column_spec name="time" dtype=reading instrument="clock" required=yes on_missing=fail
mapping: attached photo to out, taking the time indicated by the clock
12:45
